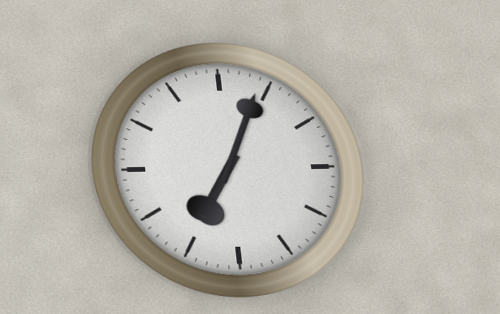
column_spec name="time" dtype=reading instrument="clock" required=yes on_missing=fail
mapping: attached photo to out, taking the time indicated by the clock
7:04
